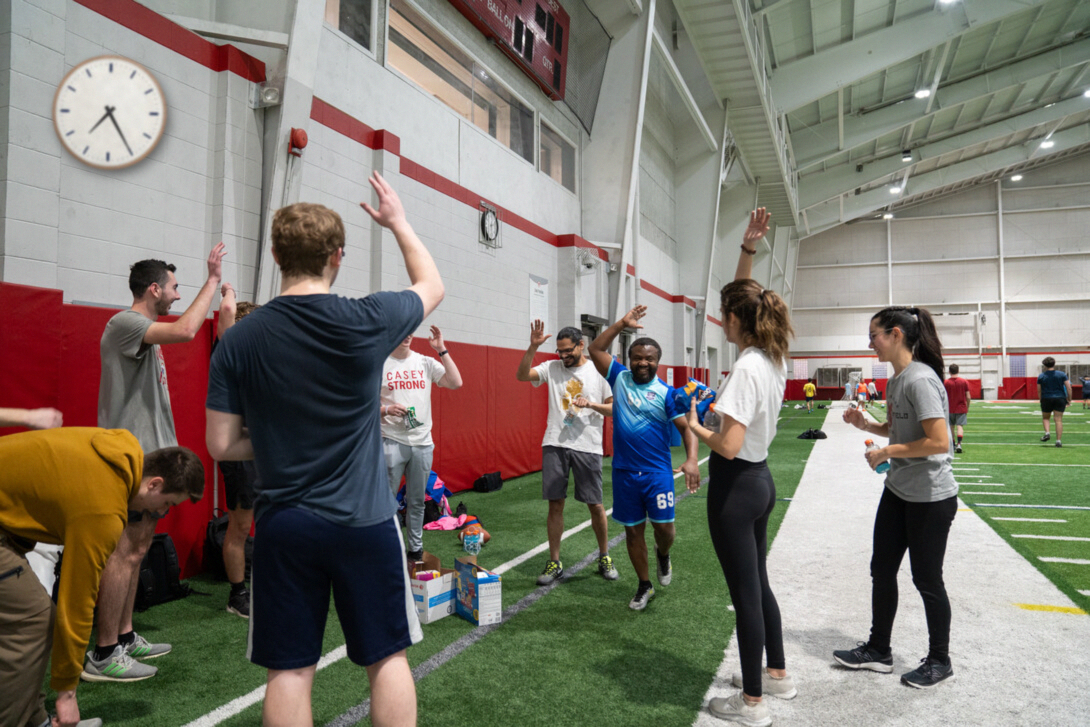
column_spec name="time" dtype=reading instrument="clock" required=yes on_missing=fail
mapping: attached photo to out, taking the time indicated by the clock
7:25
